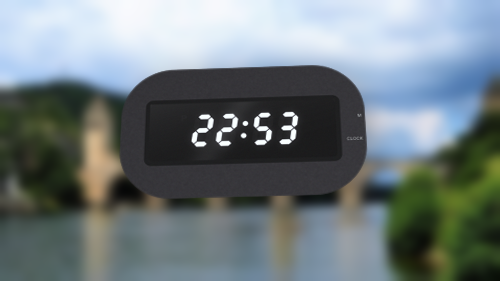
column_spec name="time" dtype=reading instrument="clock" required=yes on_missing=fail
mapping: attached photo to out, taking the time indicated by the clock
22:53
